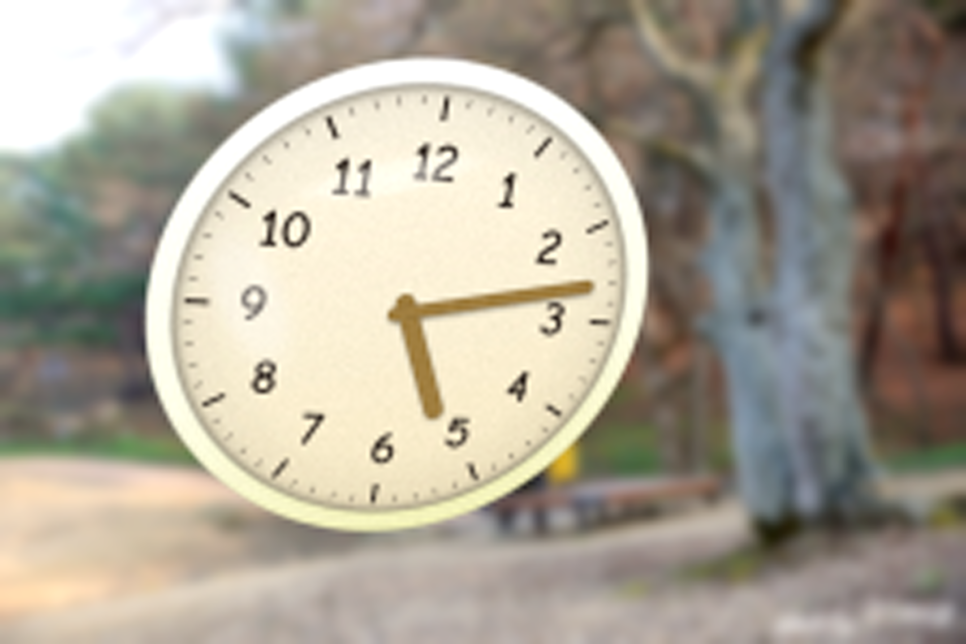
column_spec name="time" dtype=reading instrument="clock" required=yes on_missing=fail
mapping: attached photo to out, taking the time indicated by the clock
5:13
